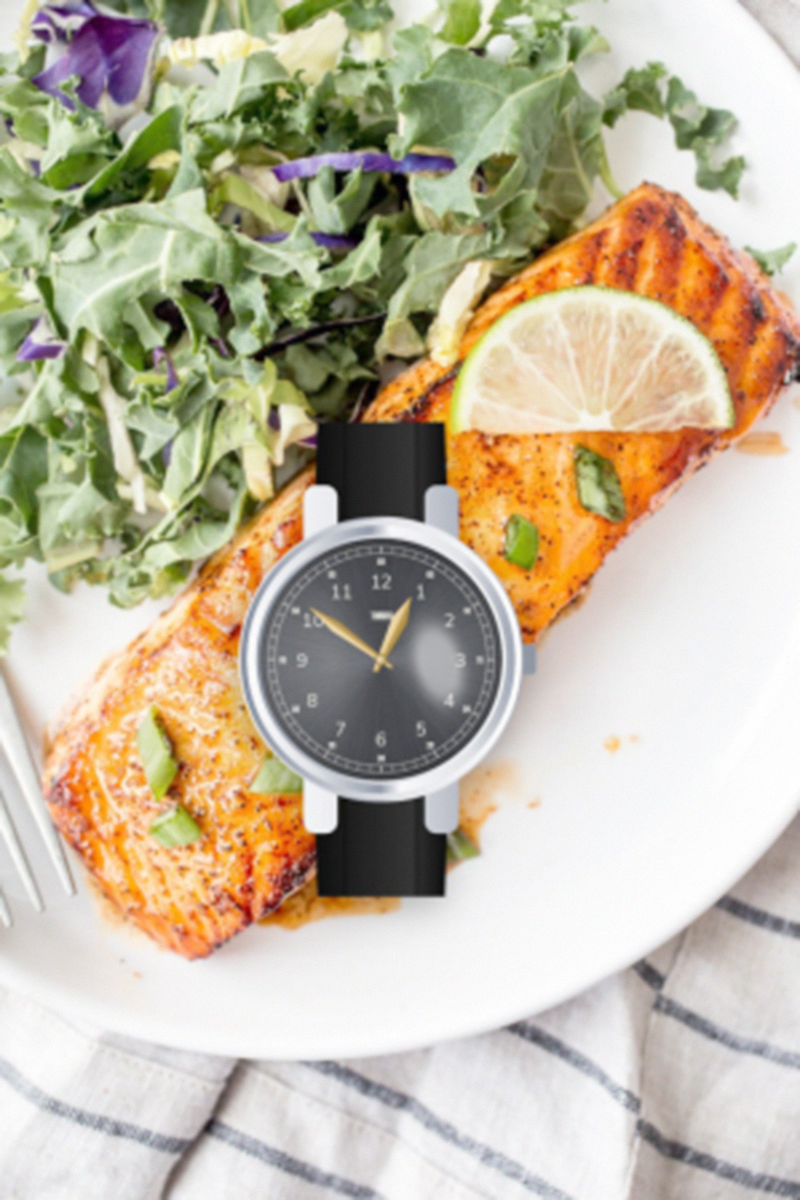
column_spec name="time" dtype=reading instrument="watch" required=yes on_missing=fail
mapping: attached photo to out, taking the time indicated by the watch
12:51
